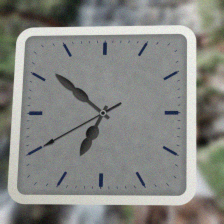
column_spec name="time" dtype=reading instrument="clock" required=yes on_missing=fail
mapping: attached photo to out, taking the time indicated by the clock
6:51:40
